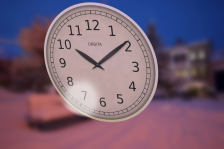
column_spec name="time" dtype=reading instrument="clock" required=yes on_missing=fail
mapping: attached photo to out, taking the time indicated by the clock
10:09
